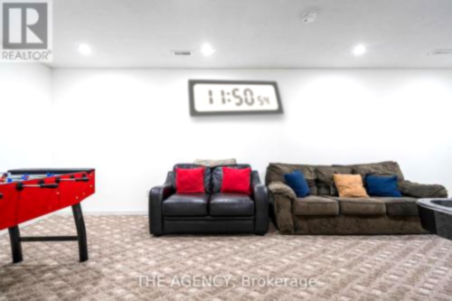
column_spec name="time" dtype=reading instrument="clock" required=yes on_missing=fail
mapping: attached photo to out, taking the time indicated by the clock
11:50
